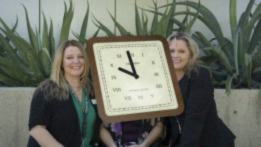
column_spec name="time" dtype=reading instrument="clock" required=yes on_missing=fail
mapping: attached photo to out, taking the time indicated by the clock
9:59
